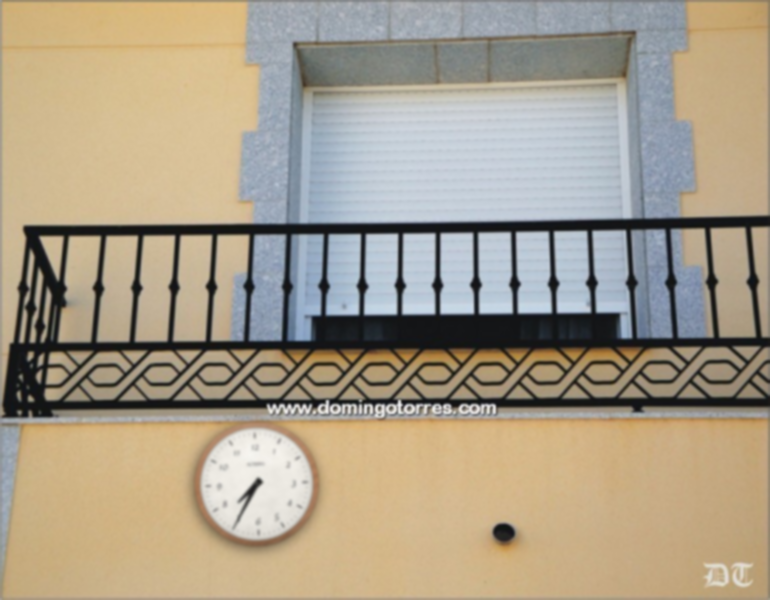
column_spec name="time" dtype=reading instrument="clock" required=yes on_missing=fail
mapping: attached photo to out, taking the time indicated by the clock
7:35
